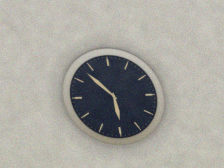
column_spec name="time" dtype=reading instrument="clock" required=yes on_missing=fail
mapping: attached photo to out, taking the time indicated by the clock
5:53
